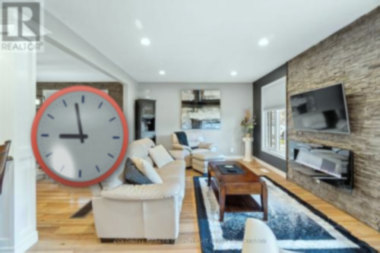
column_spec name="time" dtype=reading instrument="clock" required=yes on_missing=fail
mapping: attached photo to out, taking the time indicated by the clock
8:58
